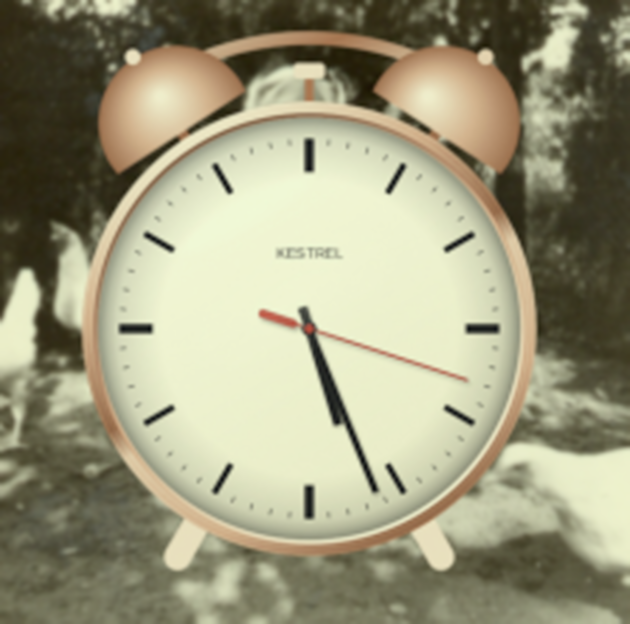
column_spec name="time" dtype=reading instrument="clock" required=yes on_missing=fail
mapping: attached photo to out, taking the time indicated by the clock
5:26:18
